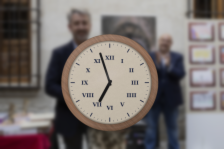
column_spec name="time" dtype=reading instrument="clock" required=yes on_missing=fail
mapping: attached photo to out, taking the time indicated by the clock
6:57
